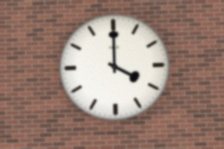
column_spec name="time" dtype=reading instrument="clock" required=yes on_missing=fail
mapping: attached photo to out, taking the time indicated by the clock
4:00
